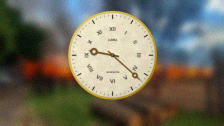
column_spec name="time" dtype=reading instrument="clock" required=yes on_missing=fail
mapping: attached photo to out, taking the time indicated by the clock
9:22
